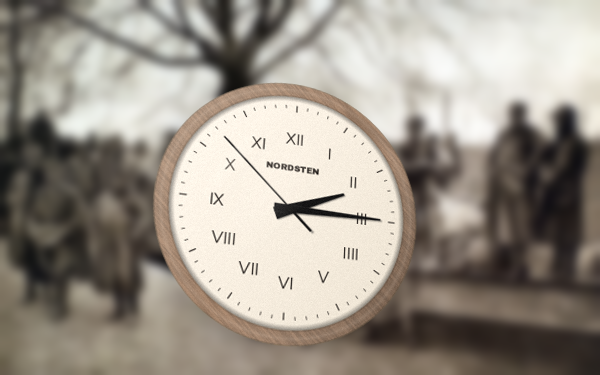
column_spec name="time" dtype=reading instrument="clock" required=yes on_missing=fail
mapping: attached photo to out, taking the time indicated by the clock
2:14:52
